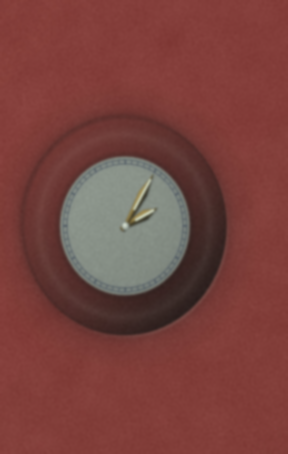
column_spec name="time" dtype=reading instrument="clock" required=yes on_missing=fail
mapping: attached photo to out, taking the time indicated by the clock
2:05
